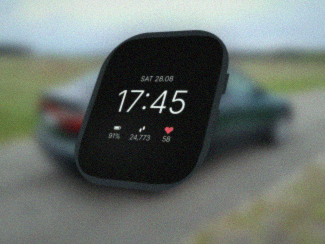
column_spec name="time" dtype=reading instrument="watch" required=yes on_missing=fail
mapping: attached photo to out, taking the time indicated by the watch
17:45
